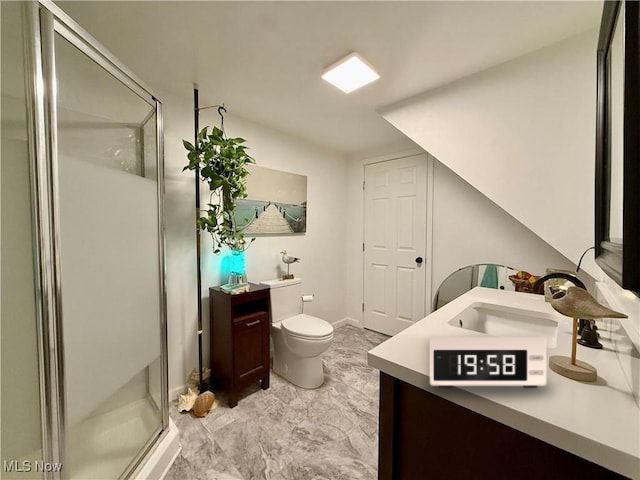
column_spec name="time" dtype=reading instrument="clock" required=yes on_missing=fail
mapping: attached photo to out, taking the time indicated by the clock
19:58
